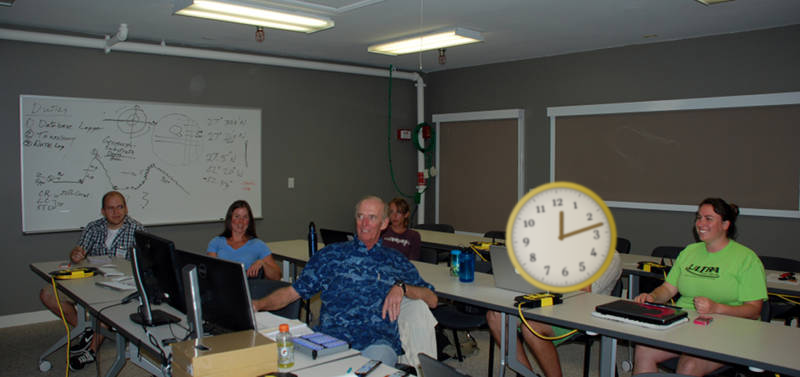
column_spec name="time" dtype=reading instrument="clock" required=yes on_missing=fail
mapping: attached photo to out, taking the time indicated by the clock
12:13
